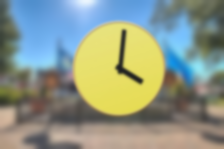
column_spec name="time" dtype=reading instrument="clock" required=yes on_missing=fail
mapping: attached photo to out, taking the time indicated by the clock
4:01
